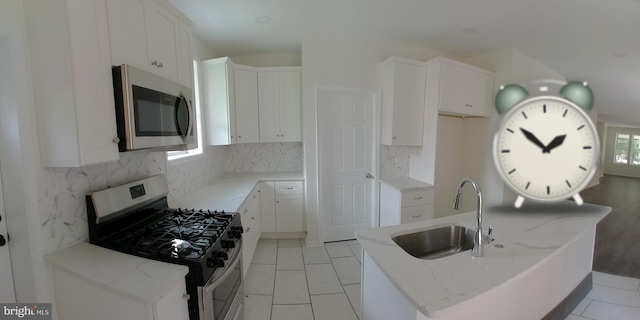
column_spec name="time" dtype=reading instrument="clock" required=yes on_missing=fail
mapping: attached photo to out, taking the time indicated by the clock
1:52
